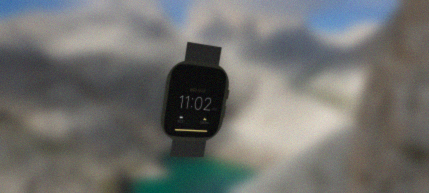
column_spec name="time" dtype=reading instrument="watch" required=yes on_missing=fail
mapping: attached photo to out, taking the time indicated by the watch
11:02
